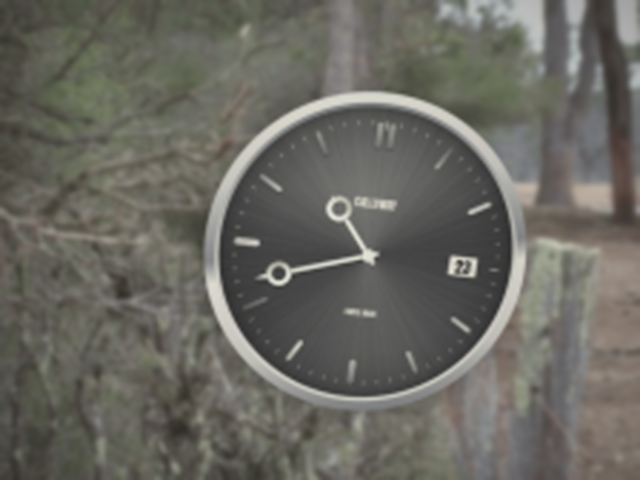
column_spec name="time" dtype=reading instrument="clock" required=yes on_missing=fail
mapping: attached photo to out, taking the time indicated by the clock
10:42
